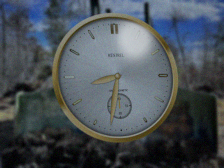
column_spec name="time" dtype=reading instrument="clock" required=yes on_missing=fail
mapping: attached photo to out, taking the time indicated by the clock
8:32
